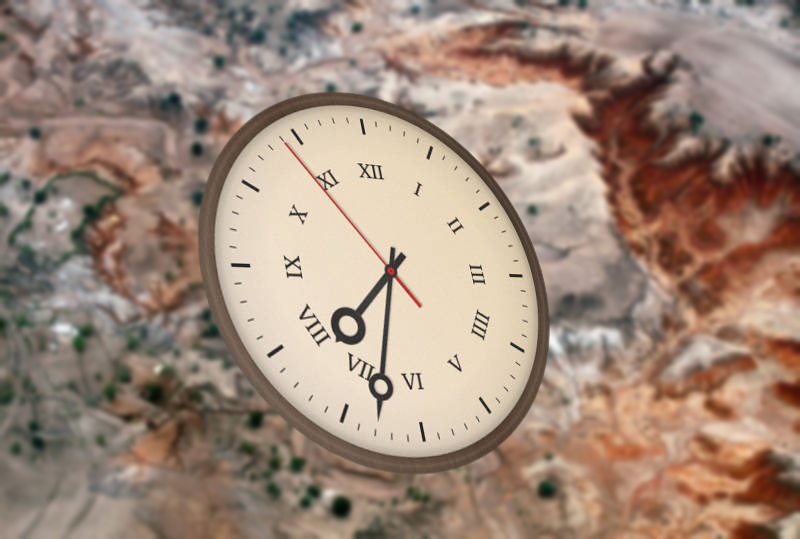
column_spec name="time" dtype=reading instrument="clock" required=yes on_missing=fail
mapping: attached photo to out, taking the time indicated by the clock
7:32:54
